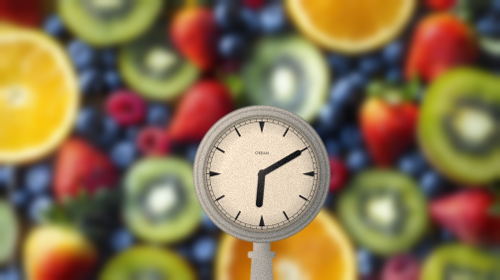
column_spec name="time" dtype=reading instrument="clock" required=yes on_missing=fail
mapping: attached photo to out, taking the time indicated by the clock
6:10
